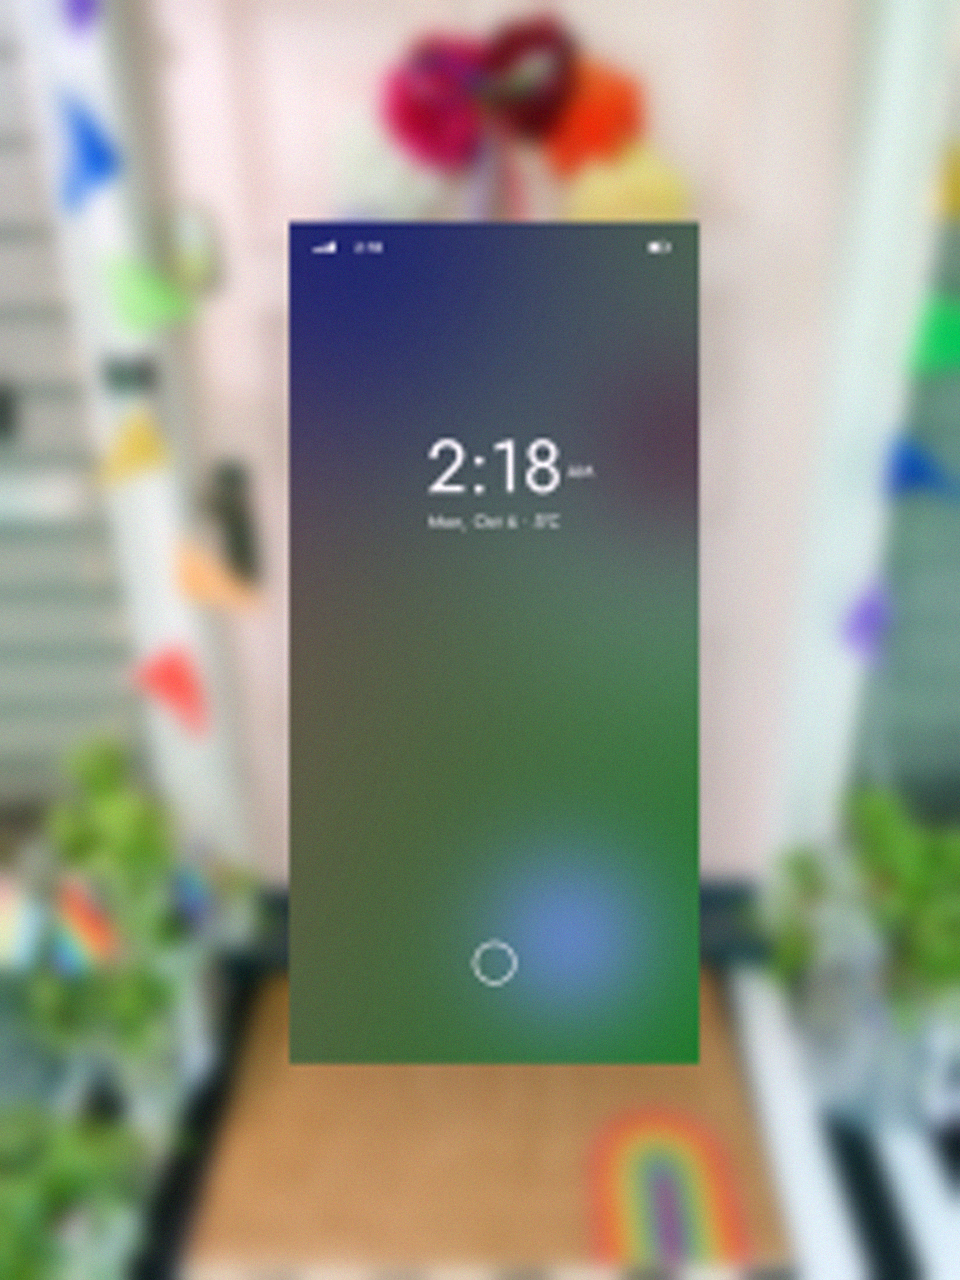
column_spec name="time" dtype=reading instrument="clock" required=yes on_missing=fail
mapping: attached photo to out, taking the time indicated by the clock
2:18
